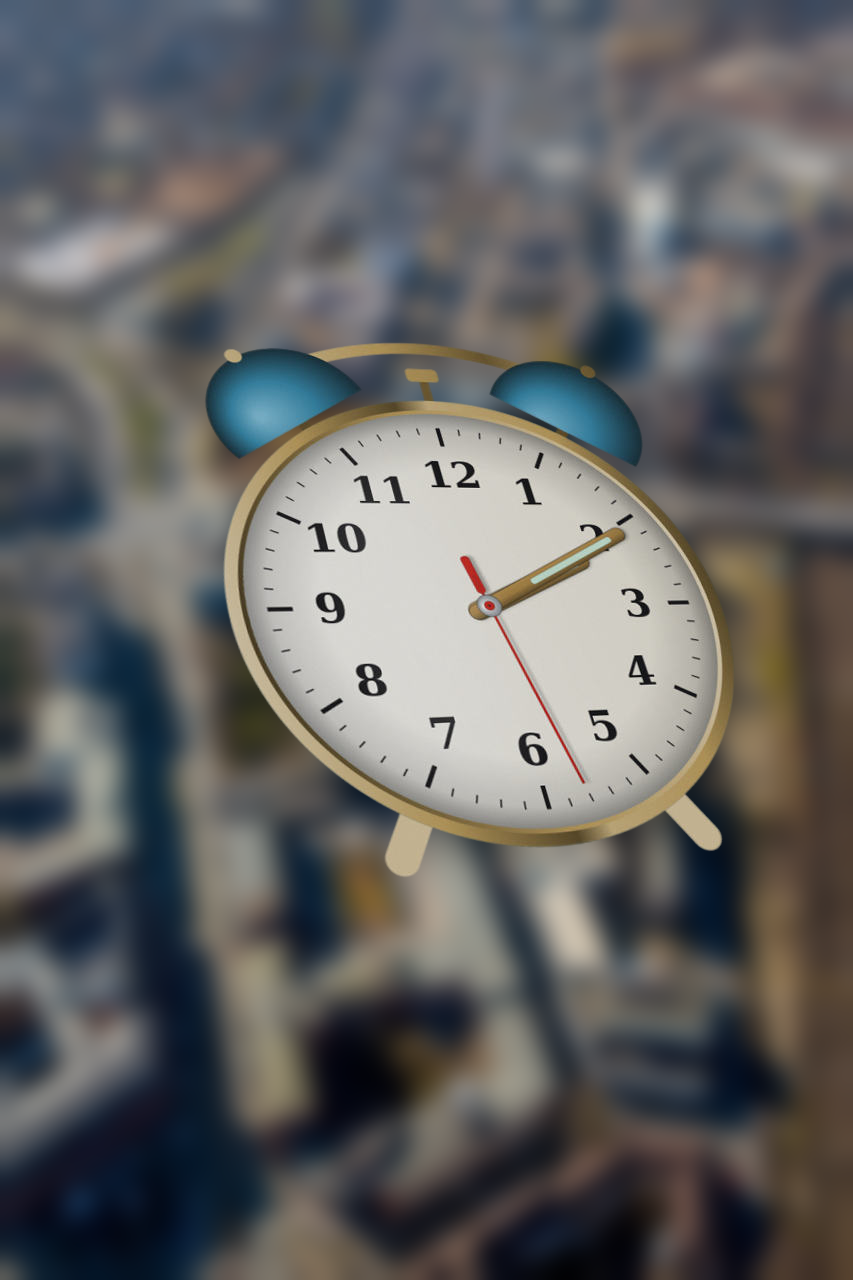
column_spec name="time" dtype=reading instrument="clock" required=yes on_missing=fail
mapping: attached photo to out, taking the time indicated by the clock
2:10:28
